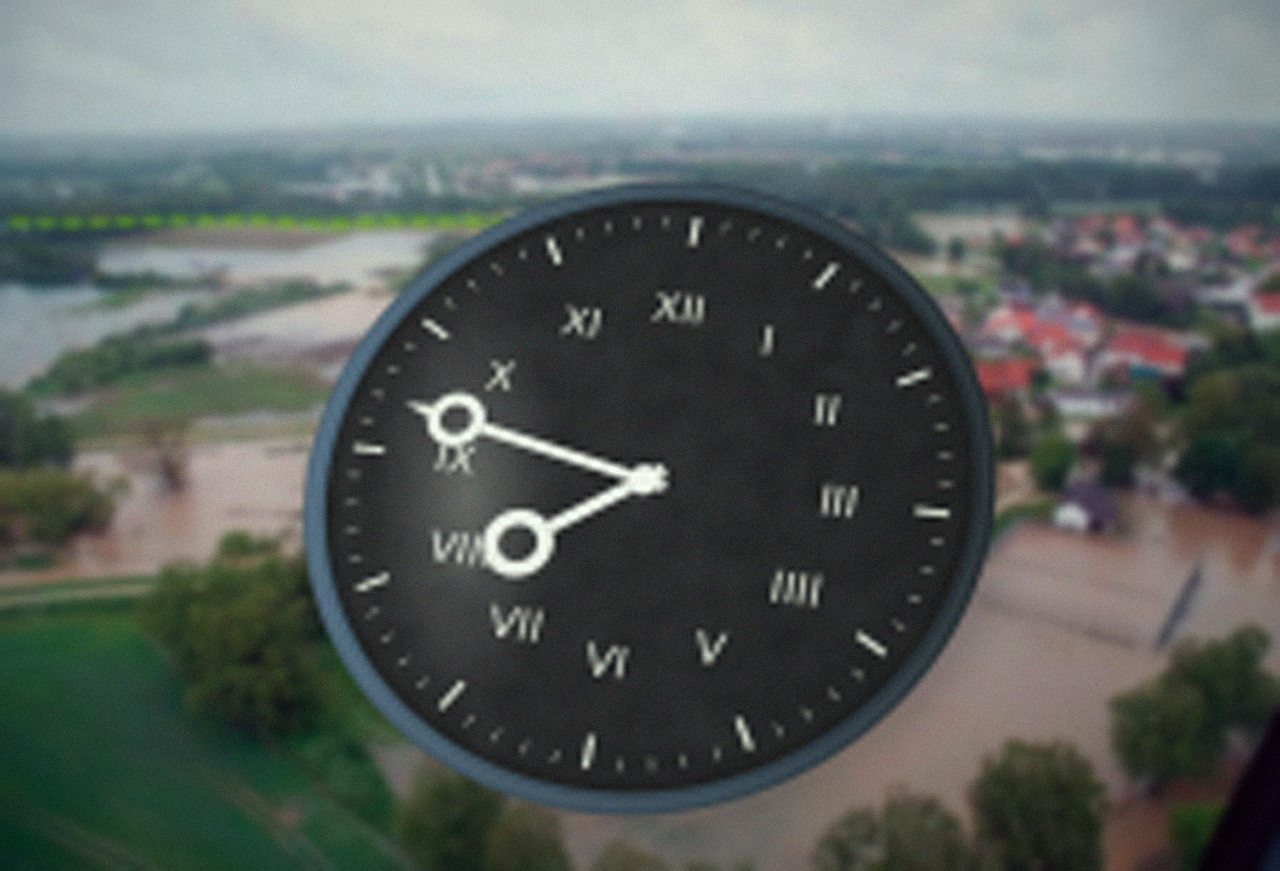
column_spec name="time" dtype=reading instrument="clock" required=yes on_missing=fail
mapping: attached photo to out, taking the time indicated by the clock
7:47
